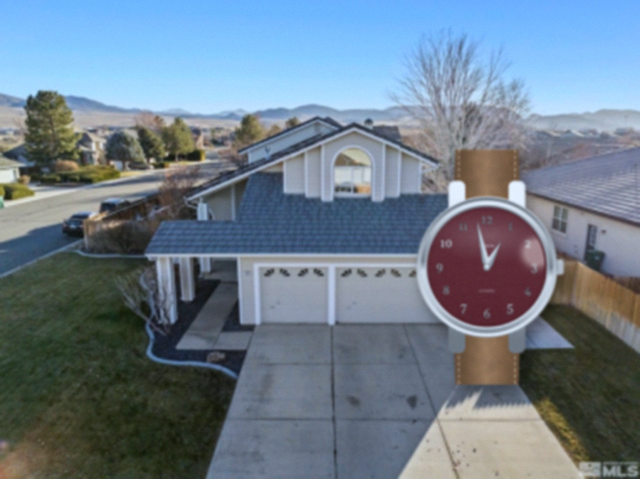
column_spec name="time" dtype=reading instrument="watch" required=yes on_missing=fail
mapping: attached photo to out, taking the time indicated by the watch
12:58
